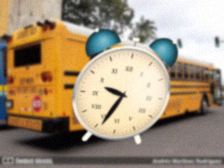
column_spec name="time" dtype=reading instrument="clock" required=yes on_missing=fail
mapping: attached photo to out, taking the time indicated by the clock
9:34
